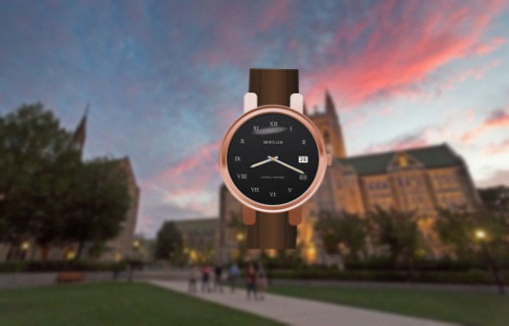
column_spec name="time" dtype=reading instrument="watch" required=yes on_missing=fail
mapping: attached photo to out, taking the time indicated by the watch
8:19
